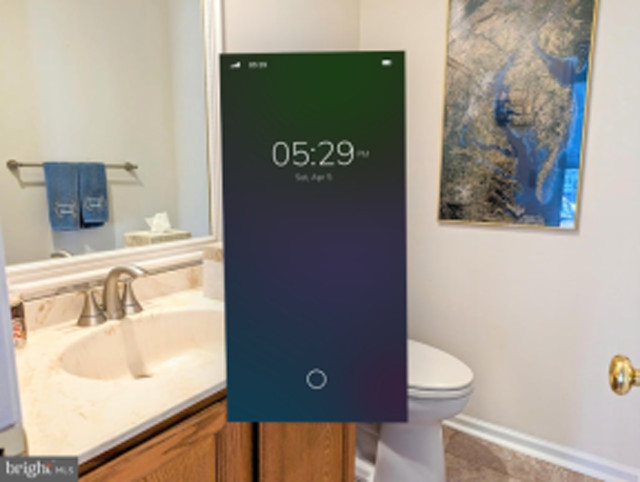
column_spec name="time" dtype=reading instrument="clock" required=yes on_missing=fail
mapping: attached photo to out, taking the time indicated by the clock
5:29
